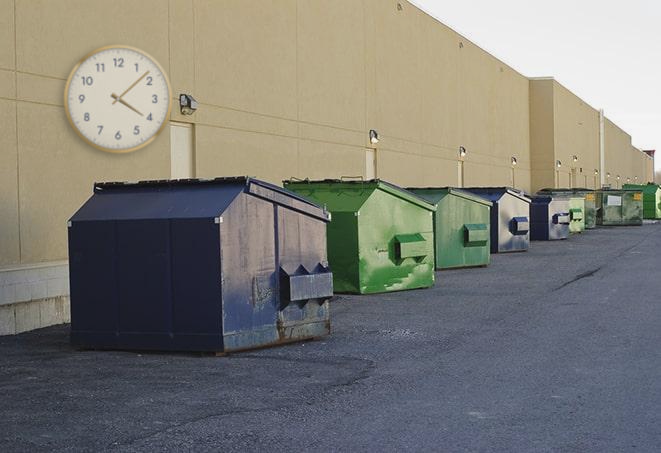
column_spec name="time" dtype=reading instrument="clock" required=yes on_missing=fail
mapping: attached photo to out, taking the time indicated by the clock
4:08
